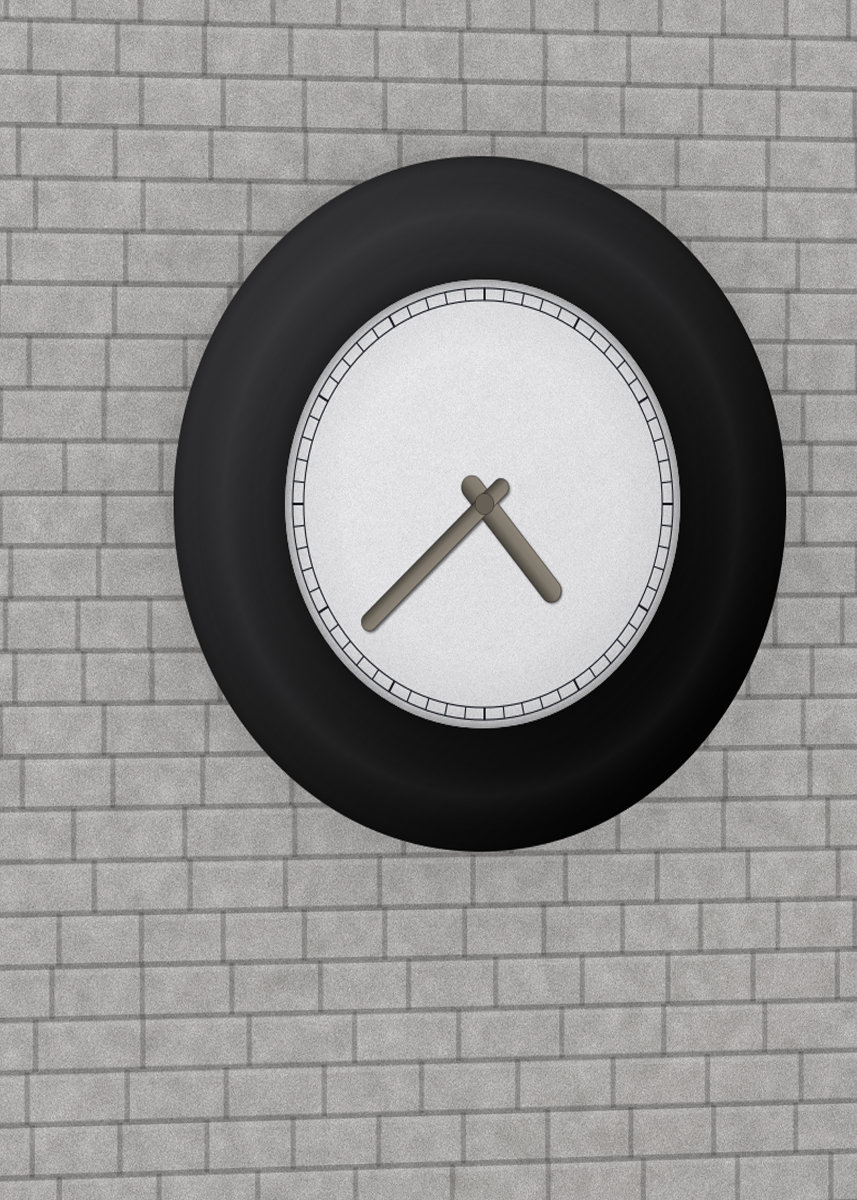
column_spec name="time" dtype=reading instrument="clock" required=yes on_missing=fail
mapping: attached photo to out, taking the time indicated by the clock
4:38
